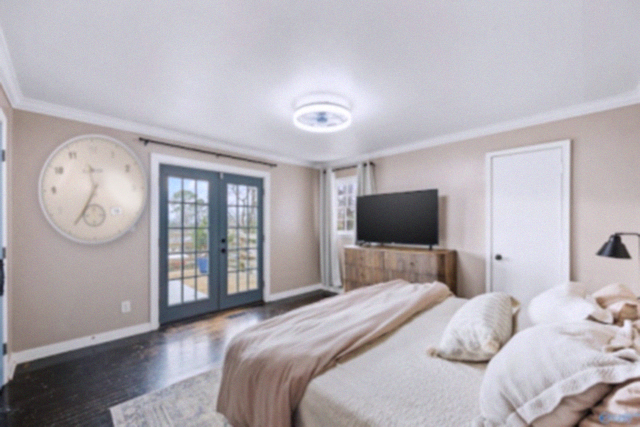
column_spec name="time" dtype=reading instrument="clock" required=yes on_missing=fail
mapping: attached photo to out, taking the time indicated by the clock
11:35
